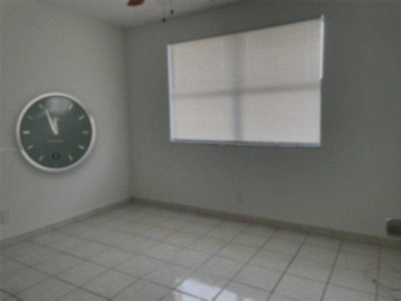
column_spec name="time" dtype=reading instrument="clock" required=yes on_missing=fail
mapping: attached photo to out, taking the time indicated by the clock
11:56
